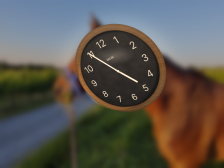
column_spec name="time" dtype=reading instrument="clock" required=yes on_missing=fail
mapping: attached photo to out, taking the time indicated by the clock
4:55
